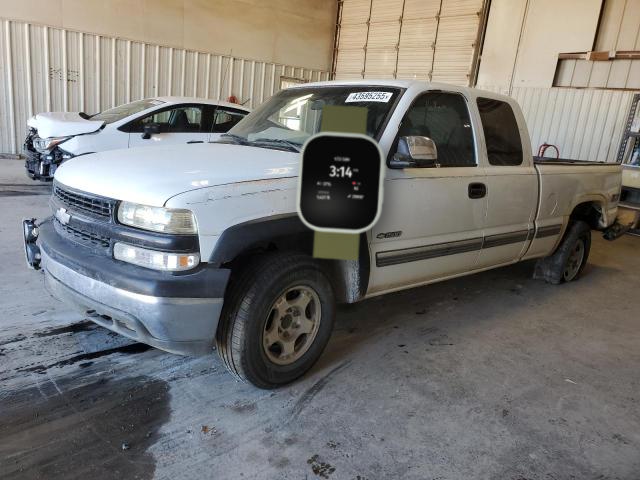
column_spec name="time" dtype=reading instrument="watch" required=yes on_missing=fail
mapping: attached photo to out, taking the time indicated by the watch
3:14
